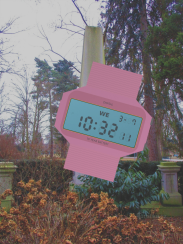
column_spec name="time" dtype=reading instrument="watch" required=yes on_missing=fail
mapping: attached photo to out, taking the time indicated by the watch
10:32:11
